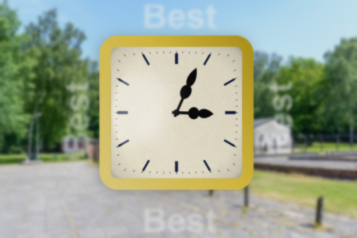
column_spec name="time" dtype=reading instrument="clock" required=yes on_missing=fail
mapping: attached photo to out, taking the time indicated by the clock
3:04
